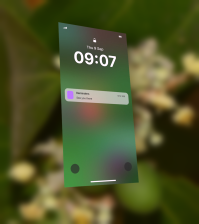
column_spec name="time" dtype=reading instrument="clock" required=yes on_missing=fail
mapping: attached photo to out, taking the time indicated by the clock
9:07
